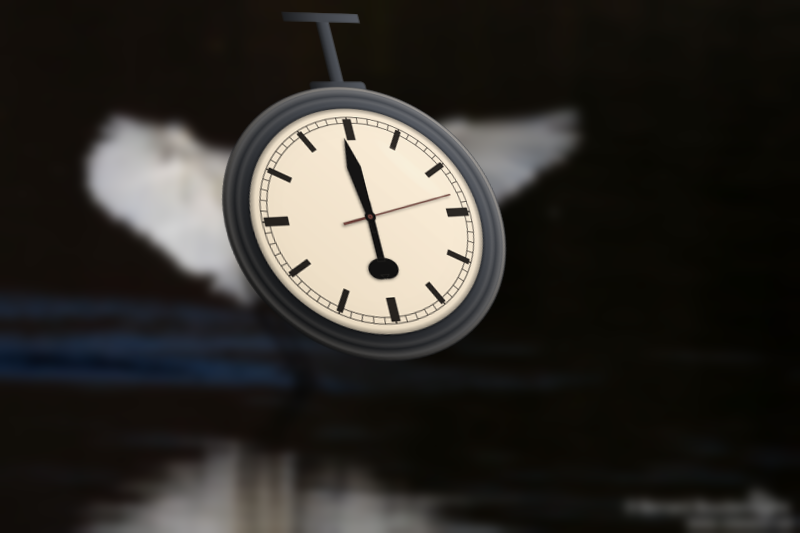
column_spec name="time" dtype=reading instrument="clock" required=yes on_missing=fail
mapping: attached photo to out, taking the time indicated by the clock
5:59:13
